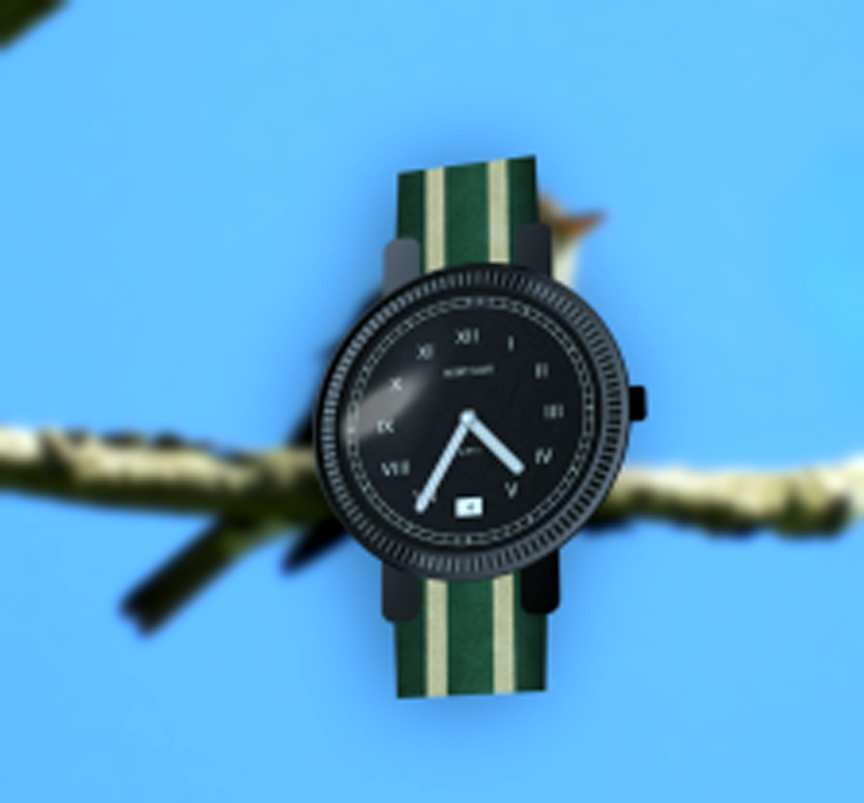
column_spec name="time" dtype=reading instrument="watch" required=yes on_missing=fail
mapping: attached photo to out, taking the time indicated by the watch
4:35
